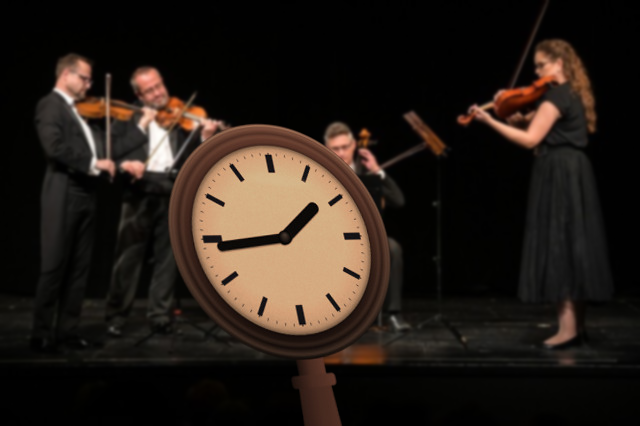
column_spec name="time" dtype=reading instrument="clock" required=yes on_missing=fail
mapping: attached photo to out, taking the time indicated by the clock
1:44
